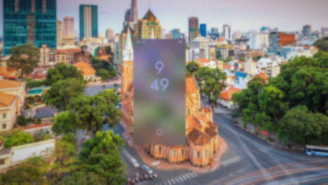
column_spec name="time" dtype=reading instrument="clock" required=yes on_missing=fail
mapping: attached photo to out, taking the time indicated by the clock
9:49
